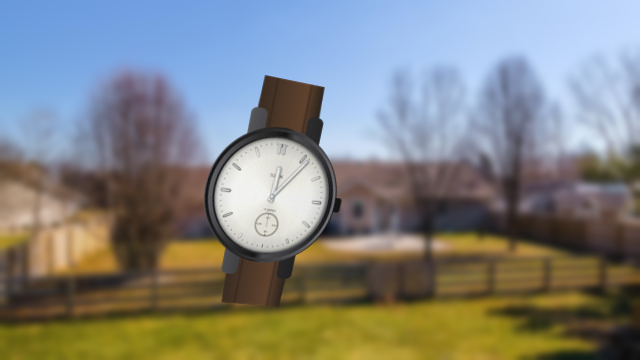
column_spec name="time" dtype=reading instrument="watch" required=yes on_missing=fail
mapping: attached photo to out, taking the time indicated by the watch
12:06
